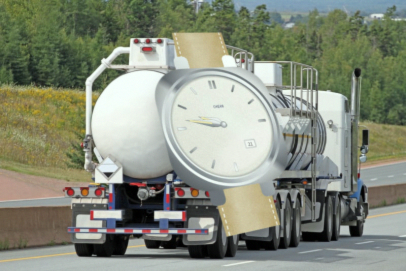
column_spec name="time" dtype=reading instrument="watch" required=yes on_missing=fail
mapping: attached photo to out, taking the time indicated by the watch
9:47
